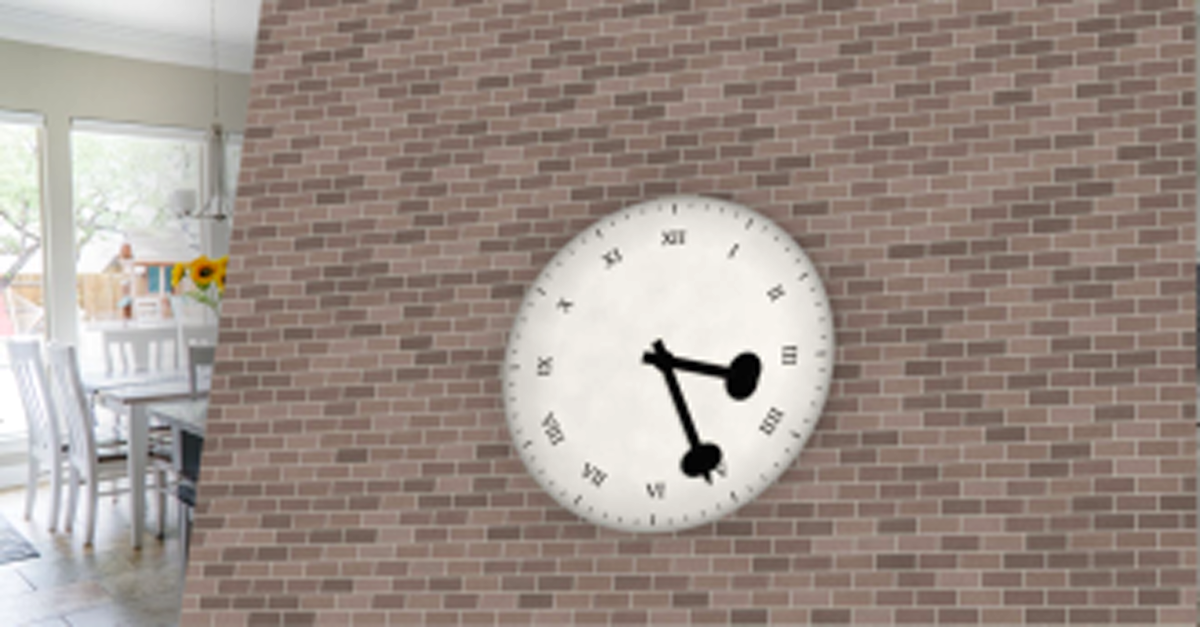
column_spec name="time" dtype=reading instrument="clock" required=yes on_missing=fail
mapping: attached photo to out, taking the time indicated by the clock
3:26
